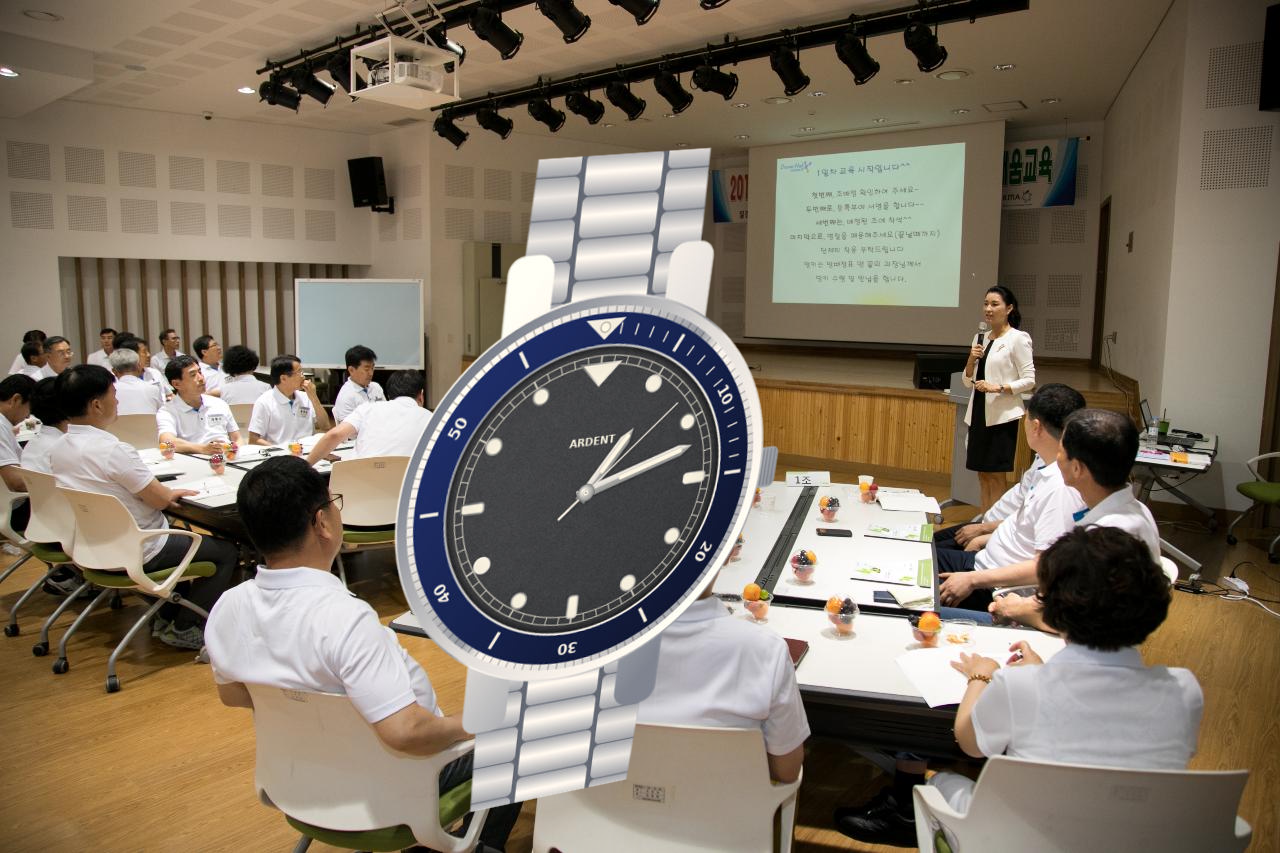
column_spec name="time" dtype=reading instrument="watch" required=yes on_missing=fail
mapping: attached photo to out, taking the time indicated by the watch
1:12:08
